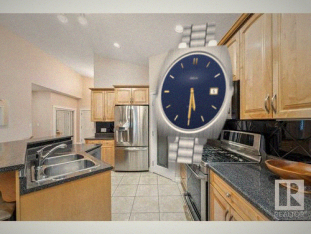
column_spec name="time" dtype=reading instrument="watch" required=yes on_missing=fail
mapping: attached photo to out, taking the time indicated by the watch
5:30
